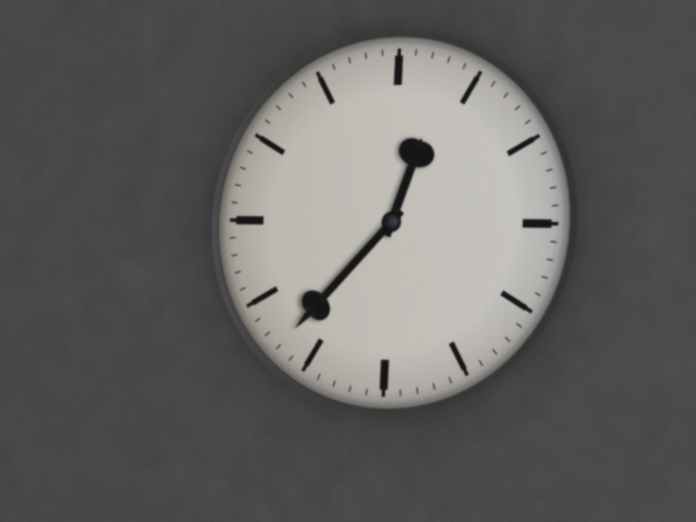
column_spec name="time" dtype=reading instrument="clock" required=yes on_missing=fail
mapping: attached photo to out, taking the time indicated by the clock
12:37
